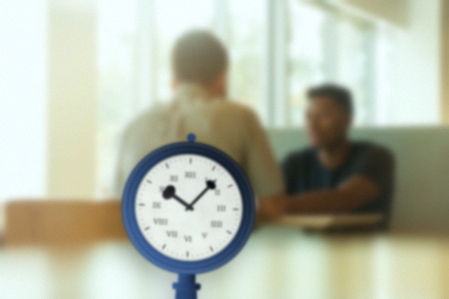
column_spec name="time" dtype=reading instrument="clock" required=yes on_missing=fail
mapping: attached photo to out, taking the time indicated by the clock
10:07
